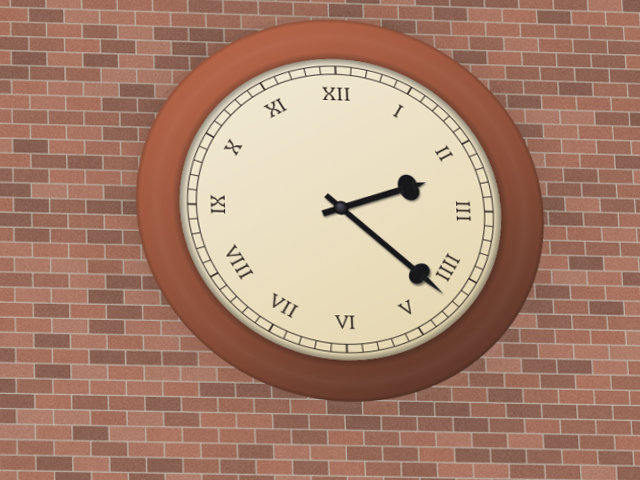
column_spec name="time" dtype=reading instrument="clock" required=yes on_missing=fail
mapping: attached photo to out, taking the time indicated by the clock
2:22
